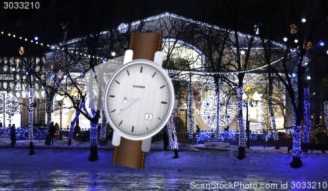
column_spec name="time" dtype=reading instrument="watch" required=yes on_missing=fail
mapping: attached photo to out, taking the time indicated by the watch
8:38
